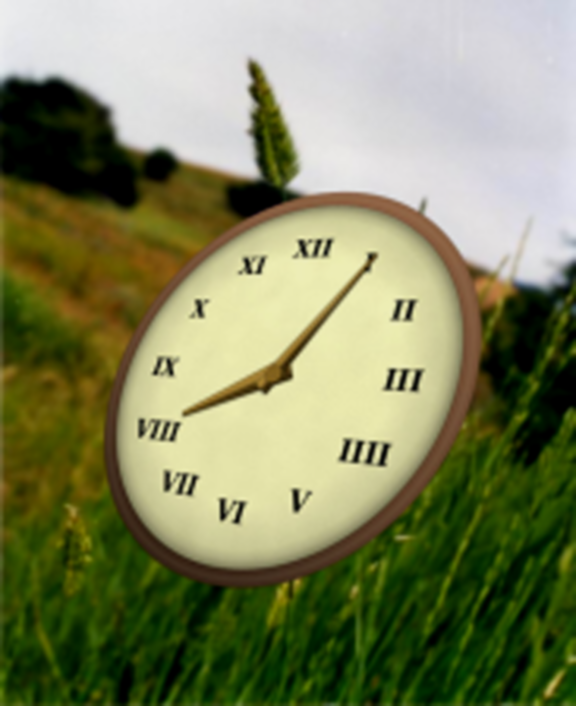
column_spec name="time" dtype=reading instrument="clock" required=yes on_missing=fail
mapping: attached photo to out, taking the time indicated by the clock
8:05
